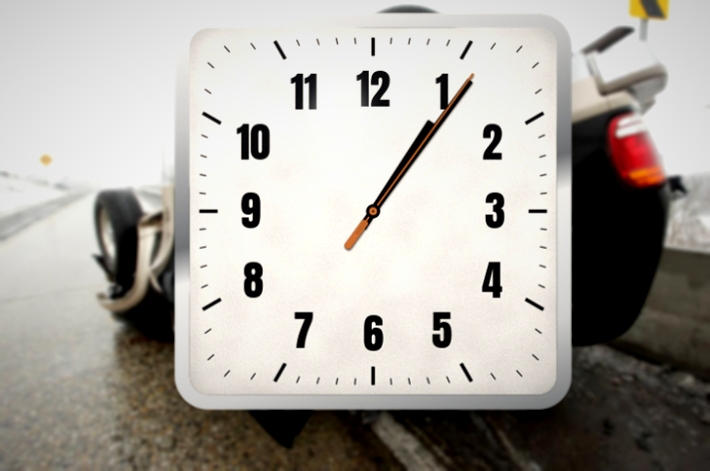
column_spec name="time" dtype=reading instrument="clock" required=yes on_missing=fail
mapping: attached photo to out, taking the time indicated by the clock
1:06:06
